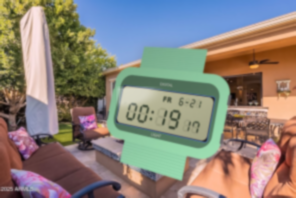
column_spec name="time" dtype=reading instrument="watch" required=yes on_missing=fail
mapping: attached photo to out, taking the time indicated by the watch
0:19:17
